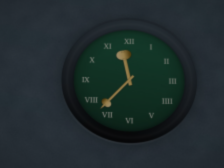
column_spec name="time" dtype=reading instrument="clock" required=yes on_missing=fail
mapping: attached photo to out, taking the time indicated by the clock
11:37
